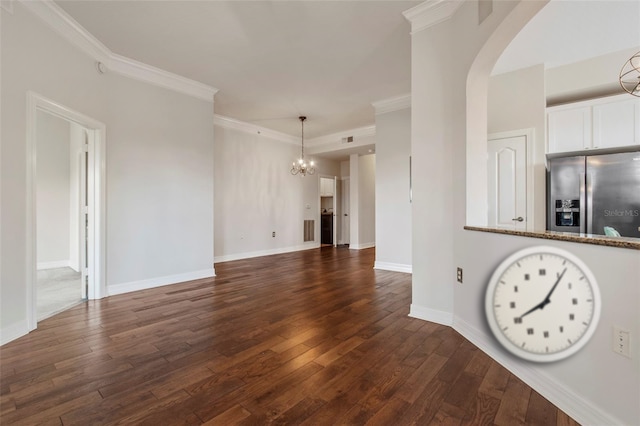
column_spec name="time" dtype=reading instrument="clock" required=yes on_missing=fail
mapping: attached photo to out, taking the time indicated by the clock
8:06
